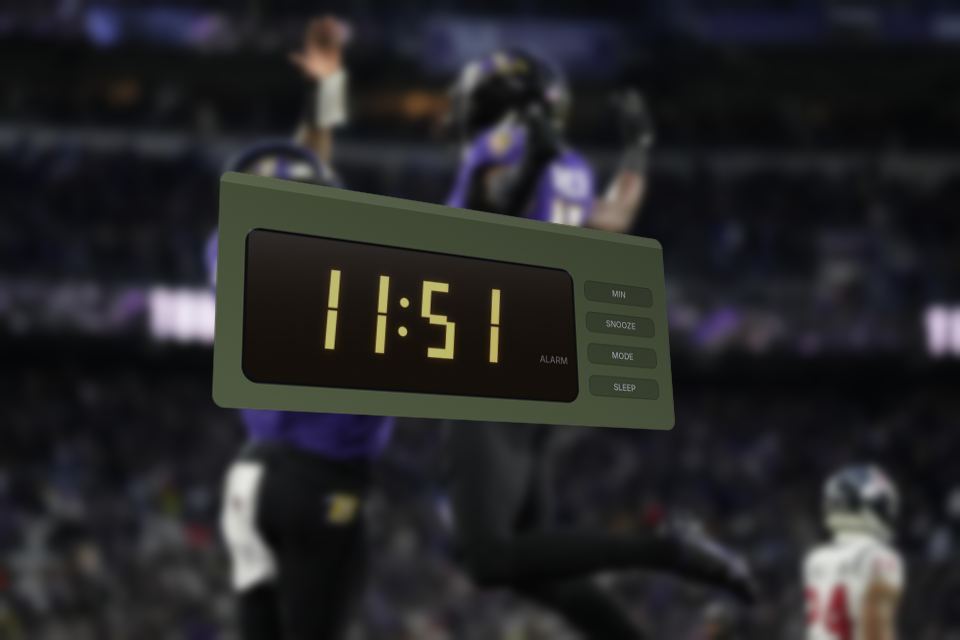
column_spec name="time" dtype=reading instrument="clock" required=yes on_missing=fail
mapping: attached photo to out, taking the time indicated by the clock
11:51
